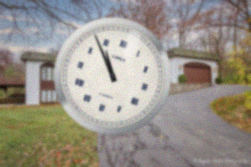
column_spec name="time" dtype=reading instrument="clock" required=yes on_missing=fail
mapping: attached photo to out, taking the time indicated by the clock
10:53
